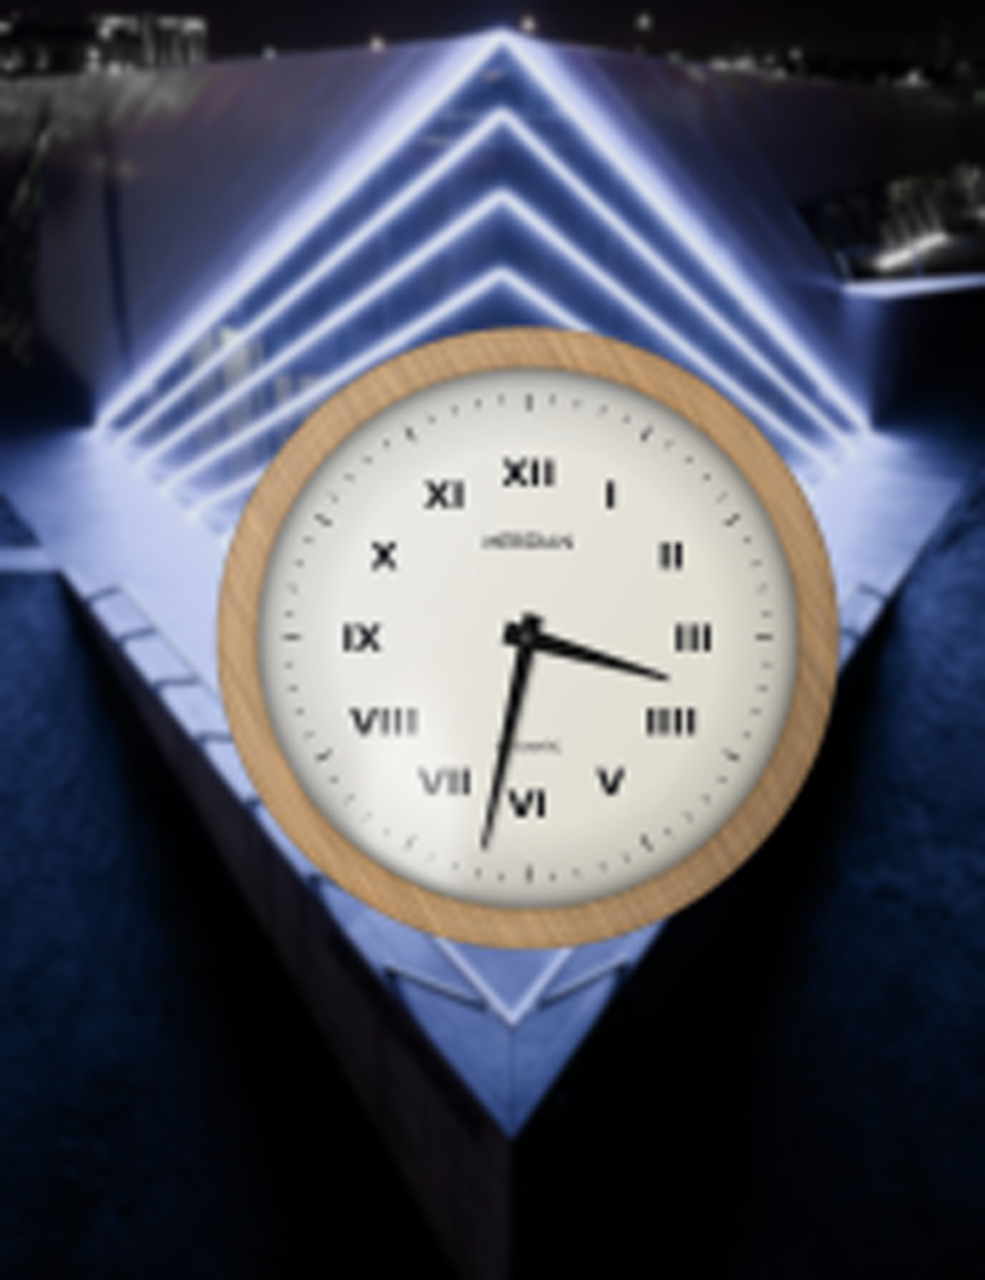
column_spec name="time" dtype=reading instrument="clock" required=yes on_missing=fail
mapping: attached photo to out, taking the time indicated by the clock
3:32
